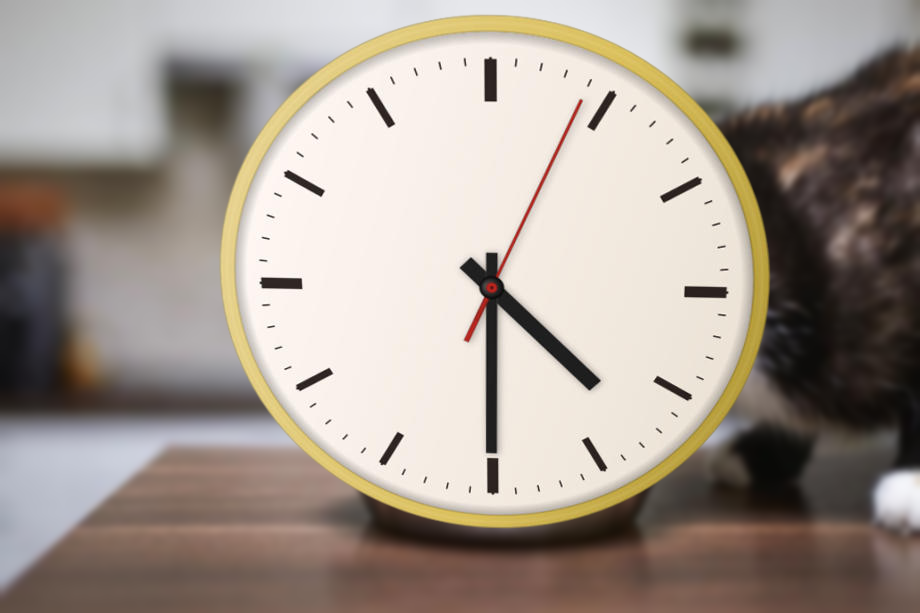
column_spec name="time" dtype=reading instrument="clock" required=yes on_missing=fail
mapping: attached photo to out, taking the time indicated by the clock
4:30:04
